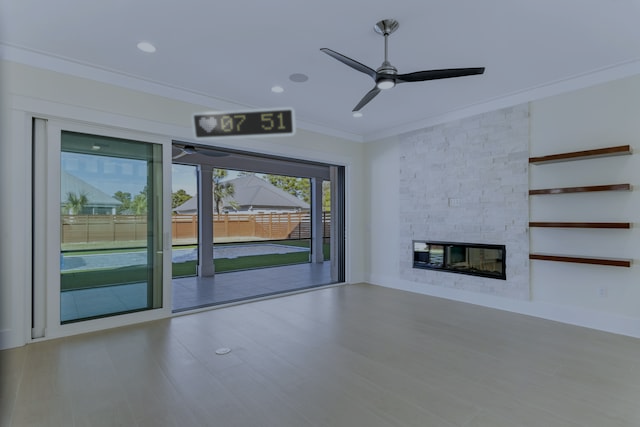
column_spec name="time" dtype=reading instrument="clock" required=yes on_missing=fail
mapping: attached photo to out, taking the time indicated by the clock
7:51
